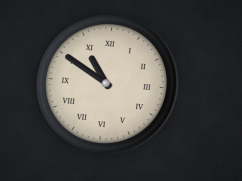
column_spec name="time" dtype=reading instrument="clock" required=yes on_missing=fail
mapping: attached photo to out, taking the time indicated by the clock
10:50
